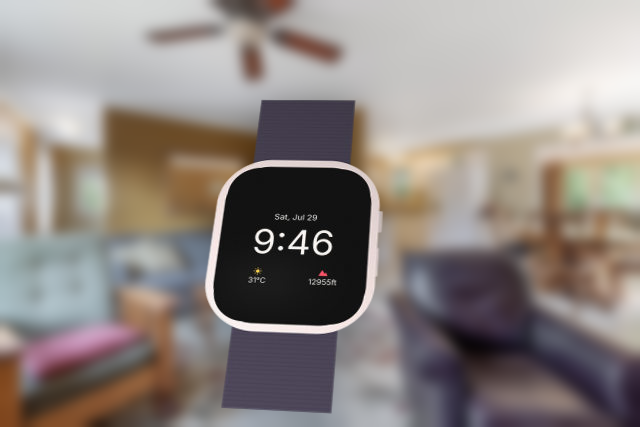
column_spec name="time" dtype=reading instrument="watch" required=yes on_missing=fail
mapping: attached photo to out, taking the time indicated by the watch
9:46
